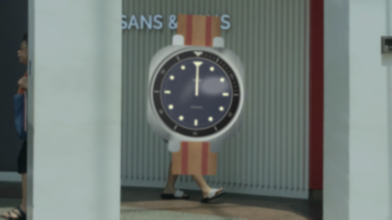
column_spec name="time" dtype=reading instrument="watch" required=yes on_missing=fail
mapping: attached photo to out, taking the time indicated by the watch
12:00
